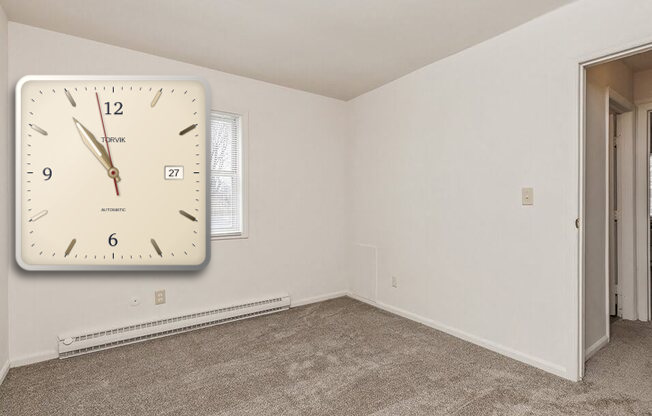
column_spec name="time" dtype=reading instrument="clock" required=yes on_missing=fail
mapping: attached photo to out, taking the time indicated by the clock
10:53:58
